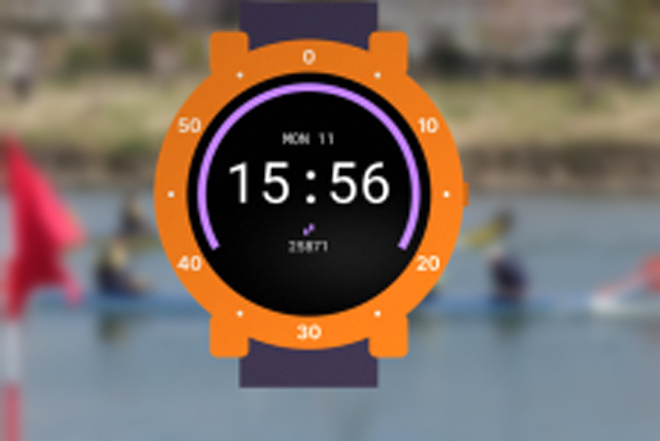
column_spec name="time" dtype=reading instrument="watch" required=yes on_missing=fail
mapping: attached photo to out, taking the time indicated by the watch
15:56
